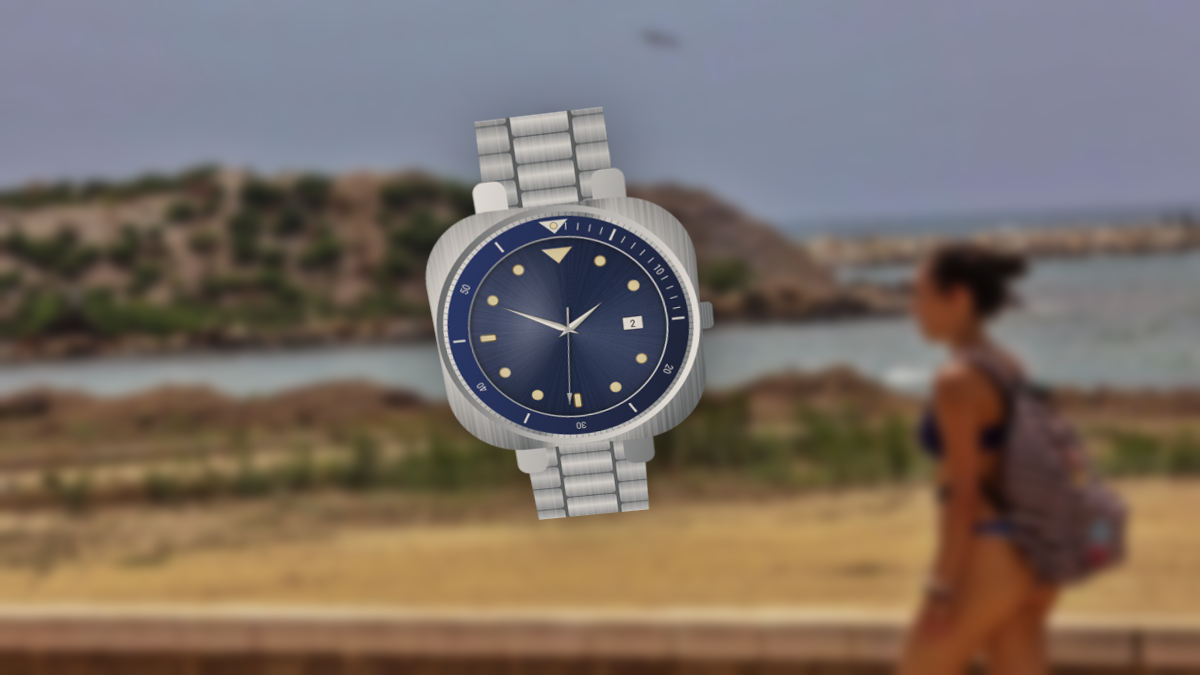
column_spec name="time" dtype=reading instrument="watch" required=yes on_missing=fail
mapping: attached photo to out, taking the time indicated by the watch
1:49:31
